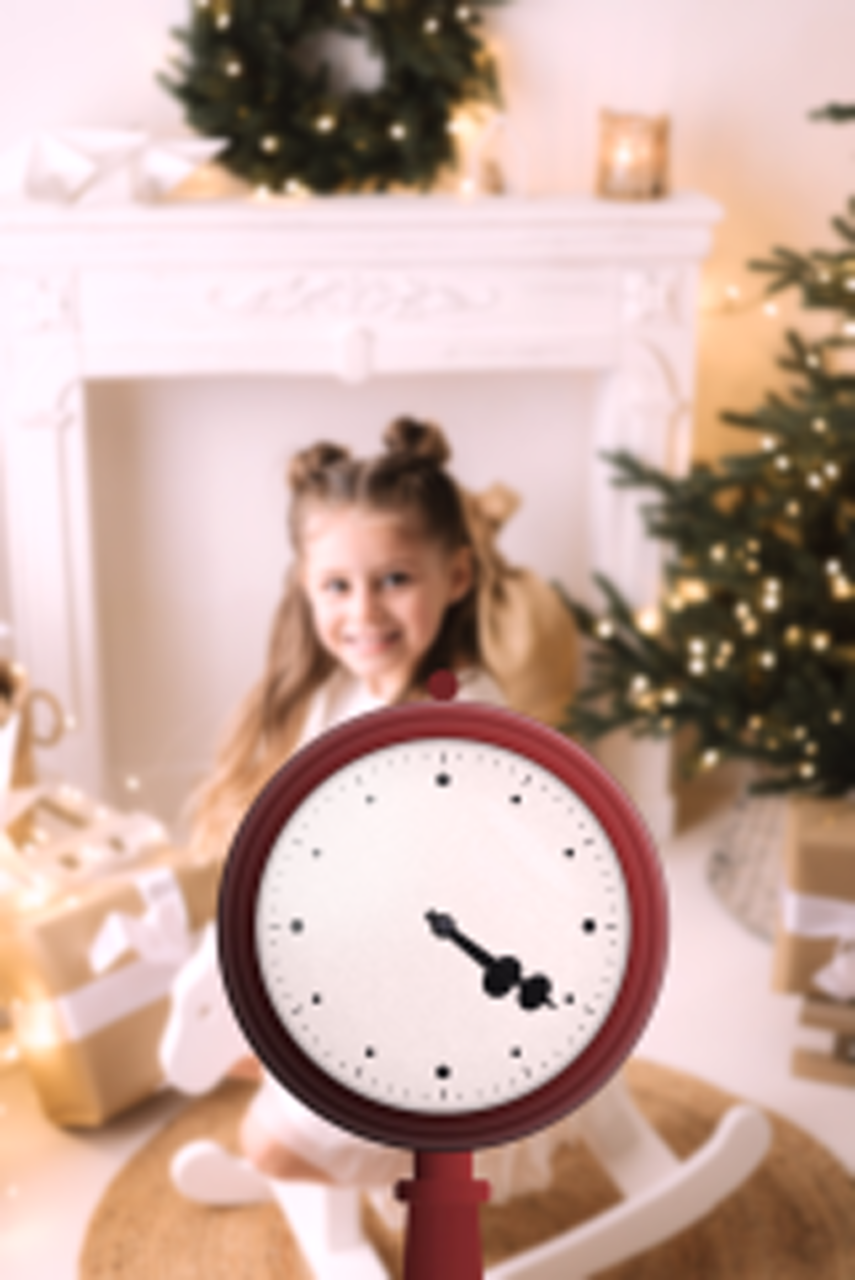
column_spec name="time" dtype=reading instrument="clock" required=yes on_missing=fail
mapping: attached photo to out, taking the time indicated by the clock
4:21
